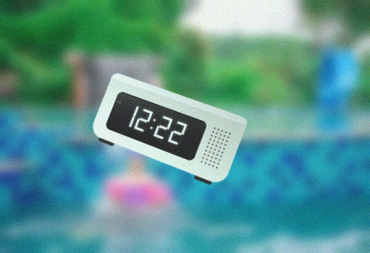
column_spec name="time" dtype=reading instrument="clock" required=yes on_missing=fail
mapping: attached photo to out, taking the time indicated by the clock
12:22
